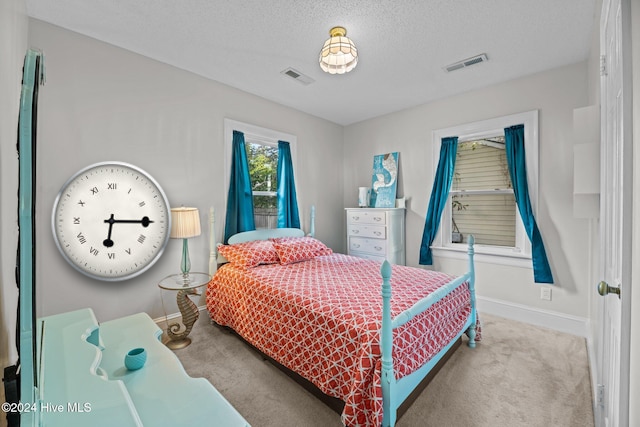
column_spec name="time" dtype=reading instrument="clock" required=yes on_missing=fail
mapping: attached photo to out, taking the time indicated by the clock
6:15
